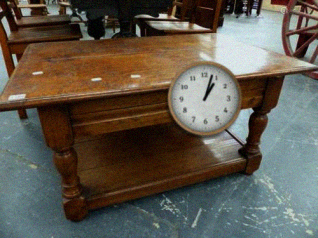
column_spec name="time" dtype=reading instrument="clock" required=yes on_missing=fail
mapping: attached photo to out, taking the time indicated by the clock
1:03
